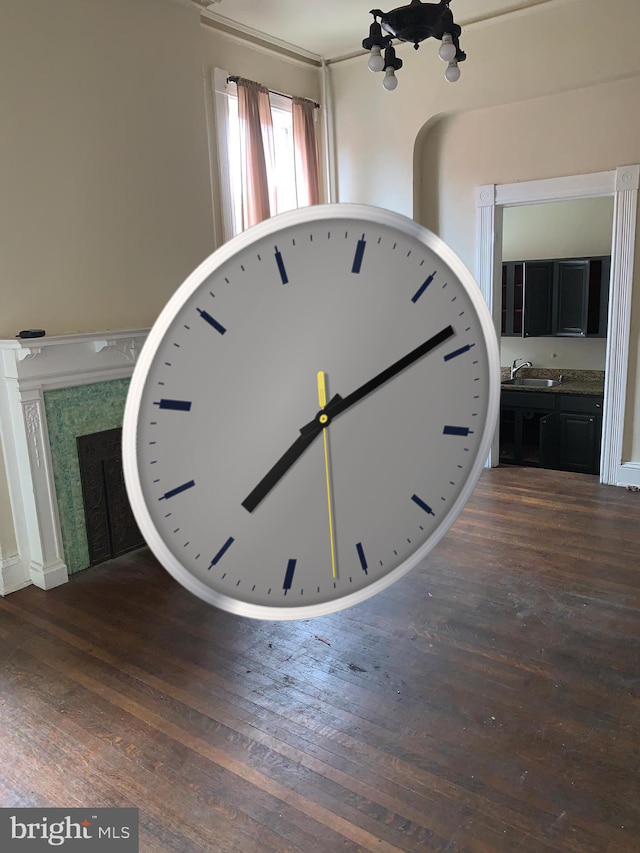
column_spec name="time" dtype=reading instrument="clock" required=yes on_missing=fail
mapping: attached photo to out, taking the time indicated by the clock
7:08:27
